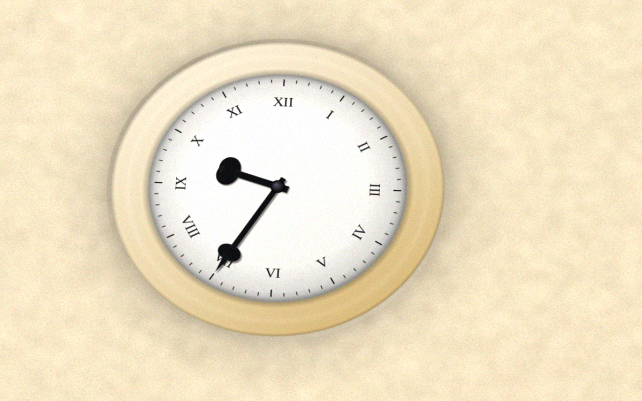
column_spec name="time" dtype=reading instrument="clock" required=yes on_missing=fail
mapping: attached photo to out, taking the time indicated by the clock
9:35
